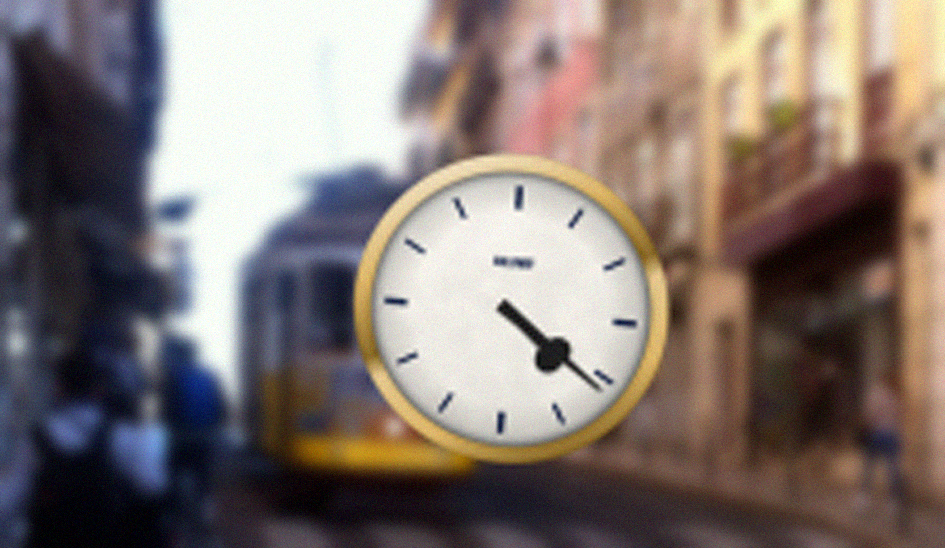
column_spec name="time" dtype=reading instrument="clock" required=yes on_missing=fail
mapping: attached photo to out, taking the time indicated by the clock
4:21
